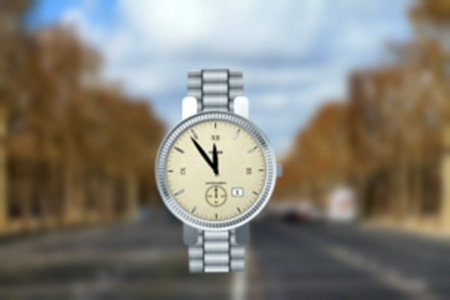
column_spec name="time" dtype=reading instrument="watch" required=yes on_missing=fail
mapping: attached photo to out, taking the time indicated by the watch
11:54
